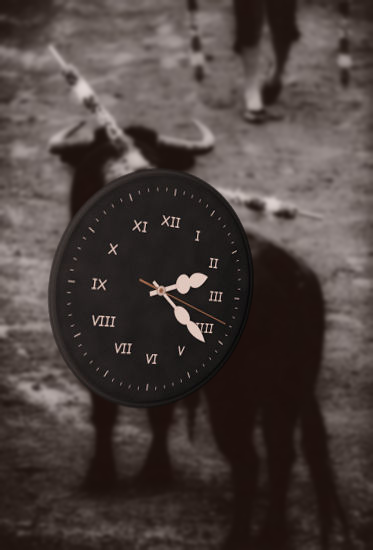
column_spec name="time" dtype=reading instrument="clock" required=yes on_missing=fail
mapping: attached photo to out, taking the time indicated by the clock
2:21:18
